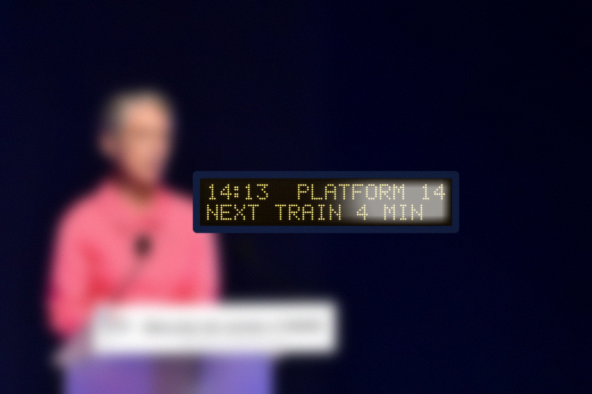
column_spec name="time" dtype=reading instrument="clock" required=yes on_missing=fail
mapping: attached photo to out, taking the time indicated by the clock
14:13
